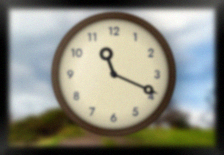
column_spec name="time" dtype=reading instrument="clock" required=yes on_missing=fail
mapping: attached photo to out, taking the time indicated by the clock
11:19
